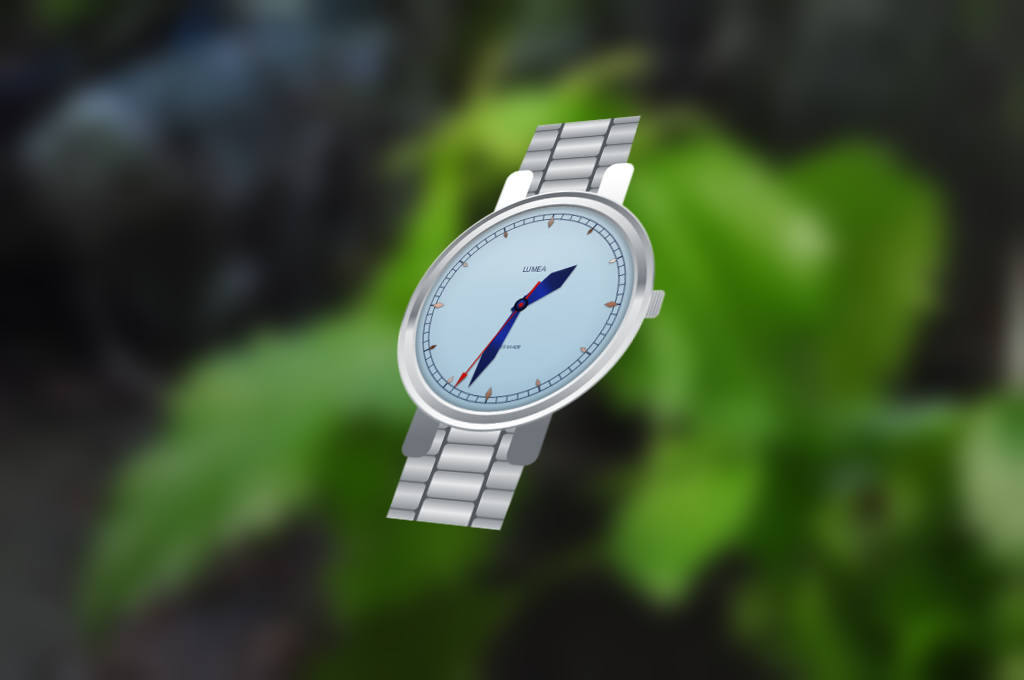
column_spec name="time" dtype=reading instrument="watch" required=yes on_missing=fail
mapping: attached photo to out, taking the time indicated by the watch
1:32:34
